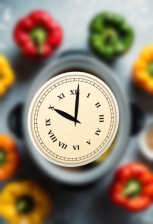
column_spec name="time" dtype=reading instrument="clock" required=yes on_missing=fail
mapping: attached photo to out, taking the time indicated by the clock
10:01
